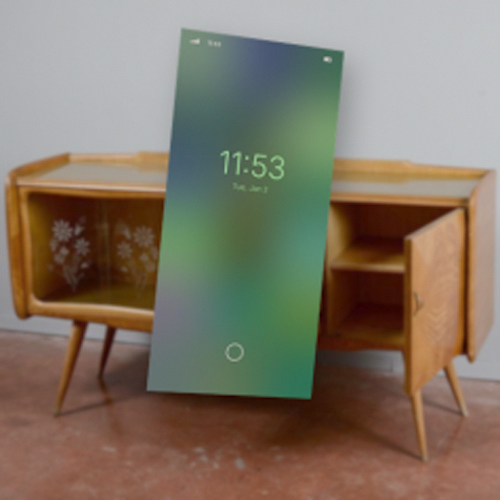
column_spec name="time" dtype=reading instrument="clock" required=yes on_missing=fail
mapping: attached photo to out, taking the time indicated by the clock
11:53
